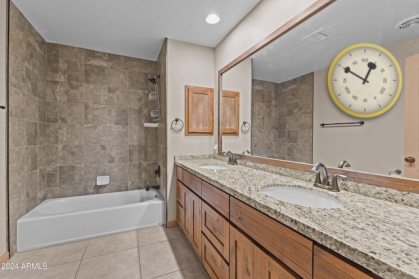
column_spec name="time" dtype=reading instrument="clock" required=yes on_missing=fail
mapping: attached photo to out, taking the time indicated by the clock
12:50
